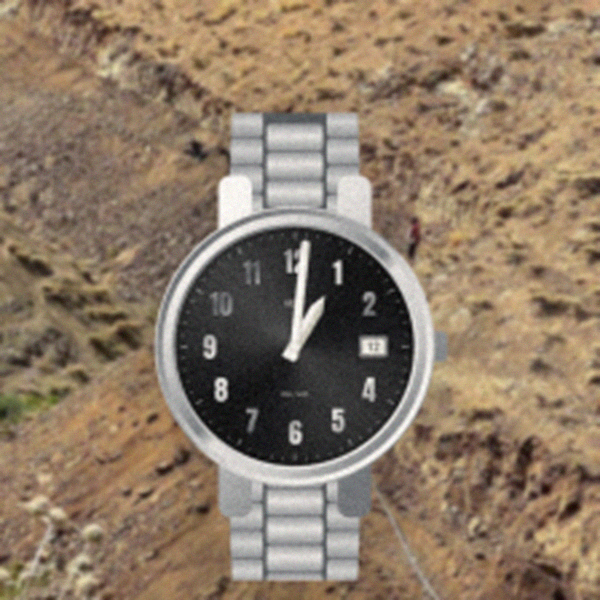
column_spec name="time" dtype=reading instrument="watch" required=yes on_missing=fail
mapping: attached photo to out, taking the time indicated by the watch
1:01
